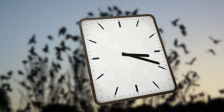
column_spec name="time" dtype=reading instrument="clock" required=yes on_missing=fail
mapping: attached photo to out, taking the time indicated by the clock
3:19
